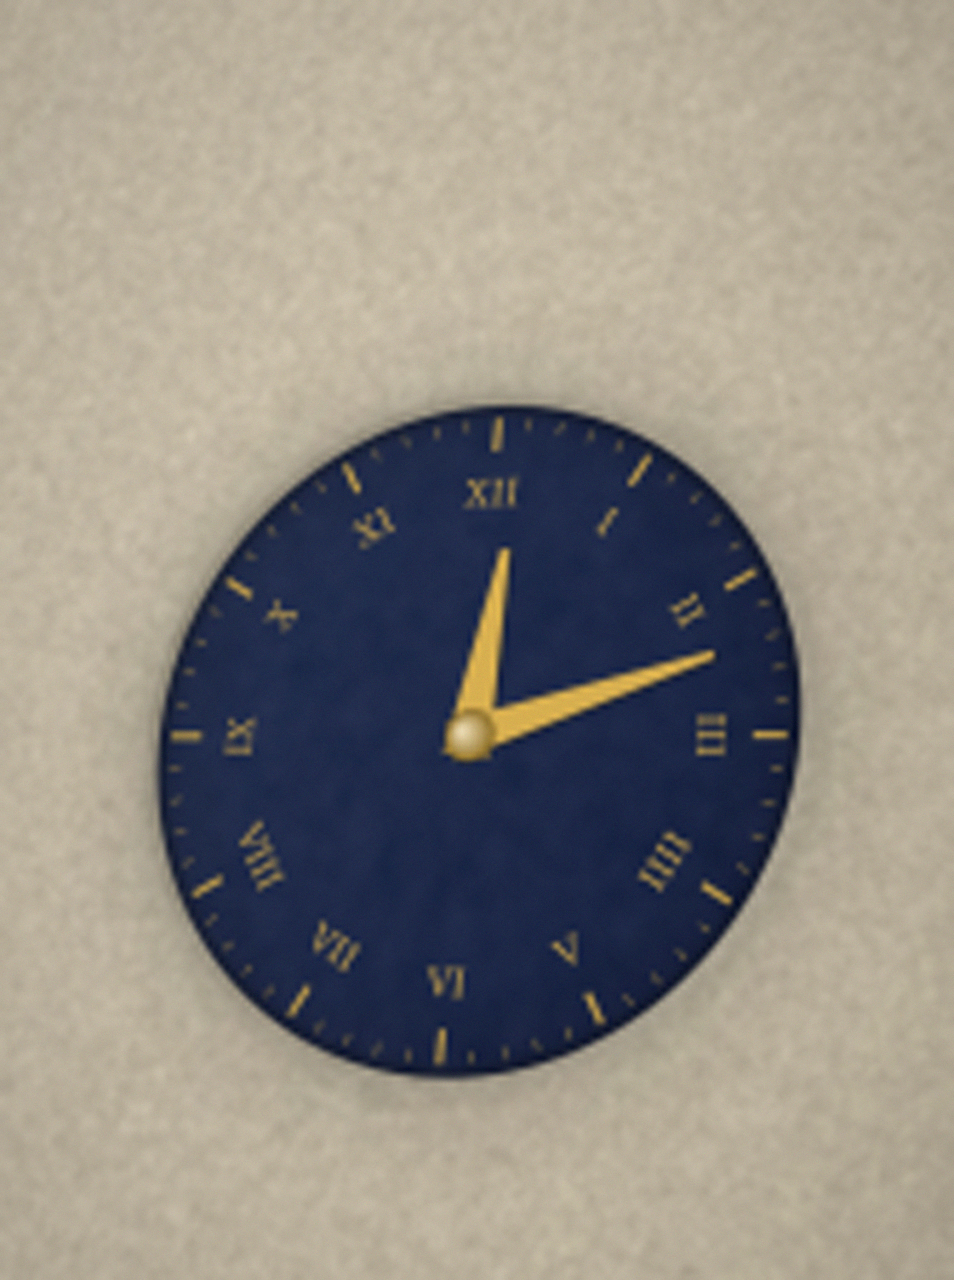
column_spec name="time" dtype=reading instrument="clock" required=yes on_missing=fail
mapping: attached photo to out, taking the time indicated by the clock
12:12
